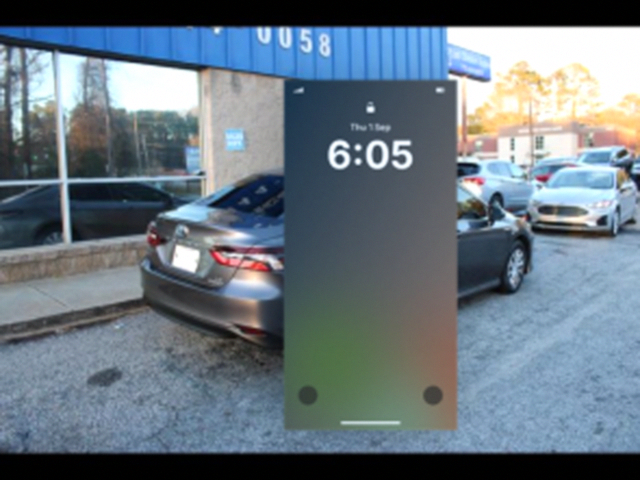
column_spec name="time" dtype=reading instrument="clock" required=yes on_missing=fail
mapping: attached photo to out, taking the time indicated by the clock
6:05
